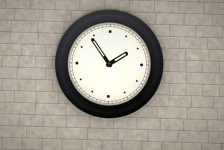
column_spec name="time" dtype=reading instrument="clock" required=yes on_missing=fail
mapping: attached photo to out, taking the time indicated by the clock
1:54
